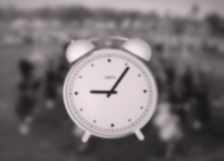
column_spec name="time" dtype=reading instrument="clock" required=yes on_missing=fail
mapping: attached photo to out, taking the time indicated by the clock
9:06
